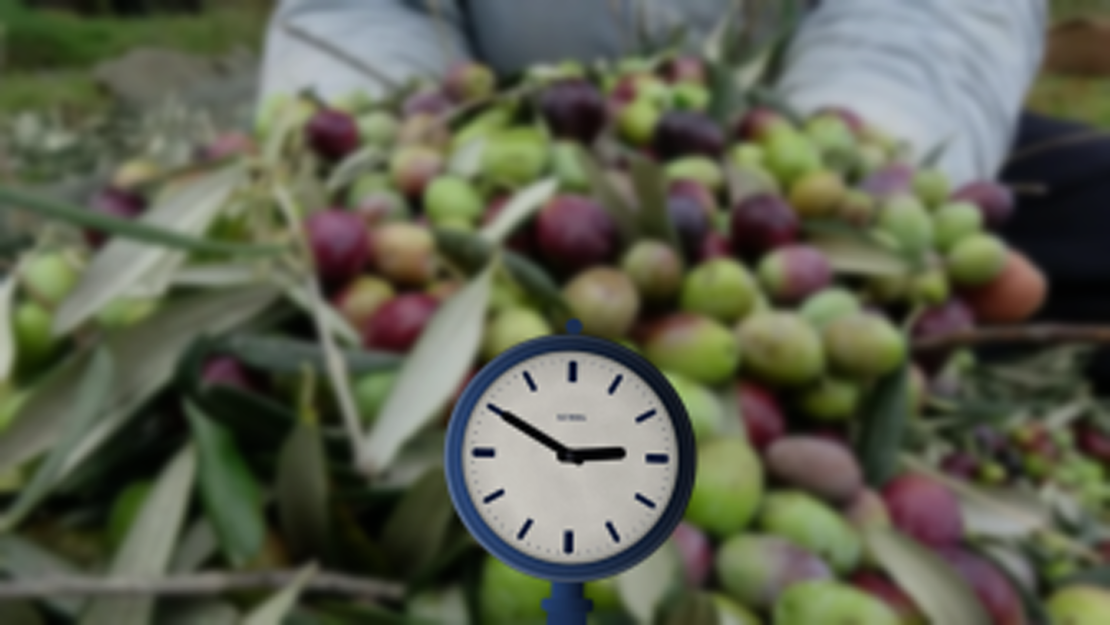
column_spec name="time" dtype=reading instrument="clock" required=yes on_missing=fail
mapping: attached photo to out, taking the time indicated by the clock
2:50
